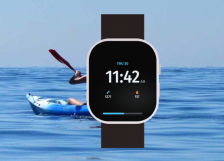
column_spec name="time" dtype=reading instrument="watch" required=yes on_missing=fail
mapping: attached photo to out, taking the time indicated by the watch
11:42
